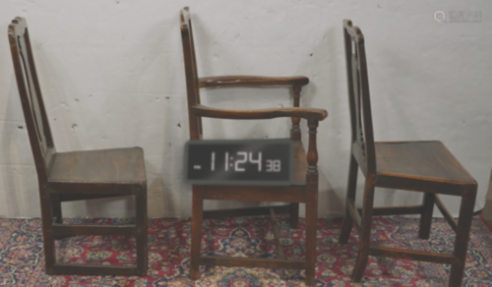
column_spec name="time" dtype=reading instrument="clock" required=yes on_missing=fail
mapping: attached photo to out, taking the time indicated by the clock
11:24
